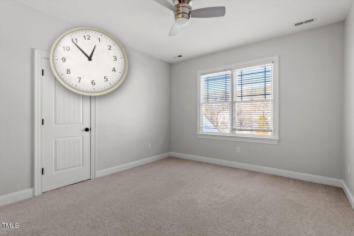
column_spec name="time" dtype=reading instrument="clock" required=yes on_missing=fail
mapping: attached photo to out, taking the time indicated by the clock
12:54
